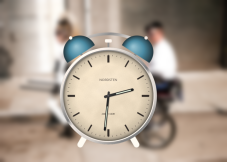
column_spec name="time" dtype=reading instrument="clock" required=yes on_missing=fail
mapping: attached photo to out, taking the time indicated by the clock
2:31
